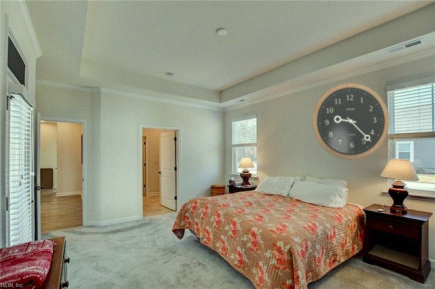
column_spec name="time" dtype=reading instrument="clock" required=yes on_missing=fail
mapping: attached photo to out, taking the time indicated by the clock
9:23
